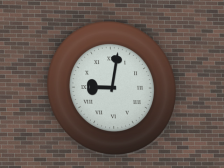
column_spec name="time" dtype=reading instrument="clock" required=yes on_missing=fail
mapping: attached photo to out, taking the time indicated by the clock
9:02
